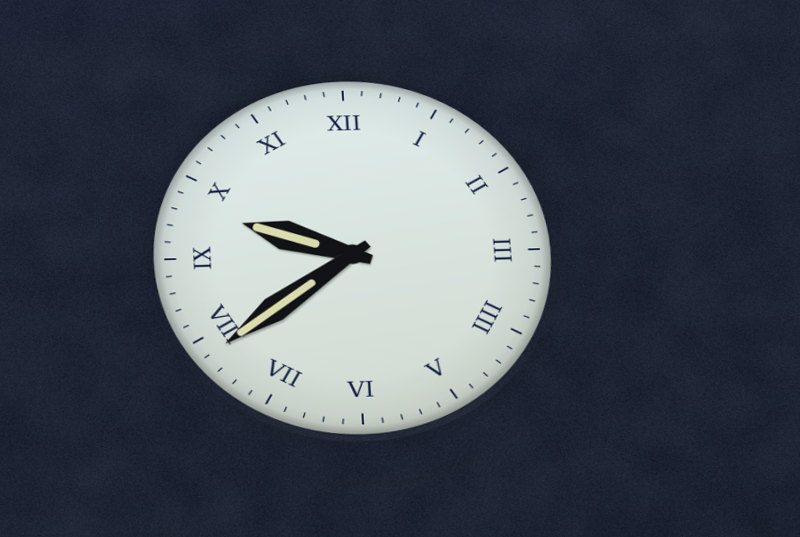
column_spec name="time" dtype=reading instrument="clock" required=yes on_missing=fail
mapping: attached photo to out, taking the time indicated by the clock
9:39
